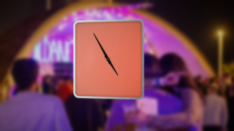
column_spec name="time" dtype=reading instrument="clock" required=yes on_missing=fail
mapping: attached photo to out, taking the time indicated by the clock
4:55
